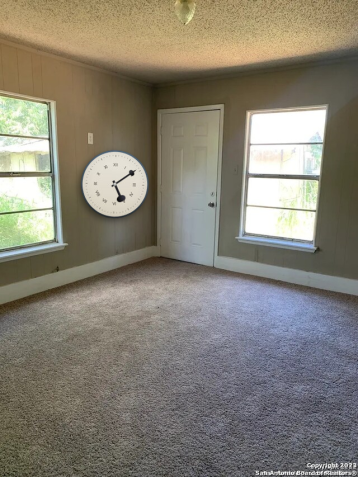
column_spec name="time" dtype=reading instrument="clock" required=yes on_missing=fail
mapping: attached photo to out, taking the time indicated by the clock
5:09
